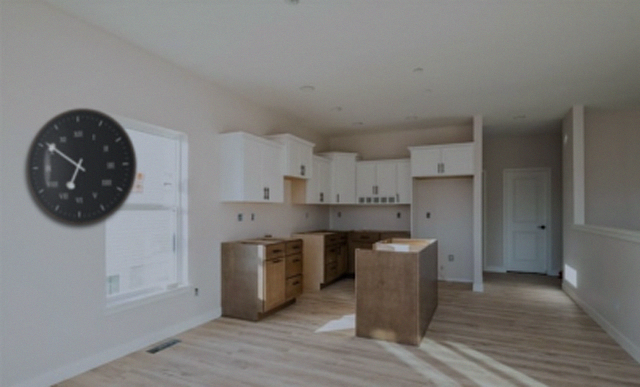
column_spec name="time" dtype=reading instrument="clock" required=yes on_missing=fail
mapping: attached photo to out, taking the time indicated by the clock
6:51
